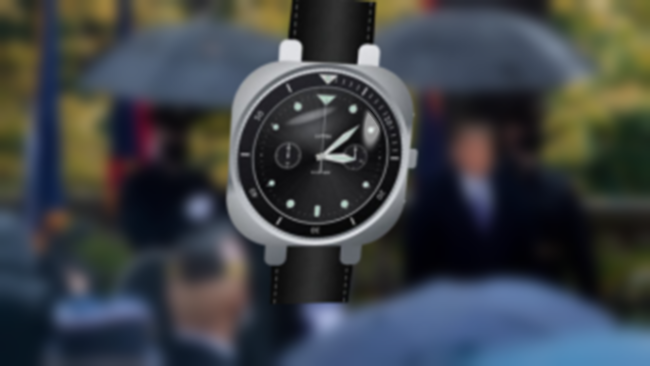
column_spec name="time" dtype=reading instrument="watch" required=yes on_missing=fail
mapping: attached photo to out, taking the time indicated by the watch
3:08
